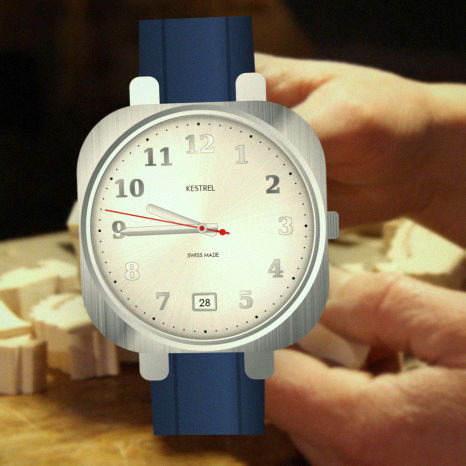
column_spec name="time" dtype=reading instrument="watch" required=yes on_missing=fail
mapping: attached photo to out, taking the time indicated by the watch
9:44:47
